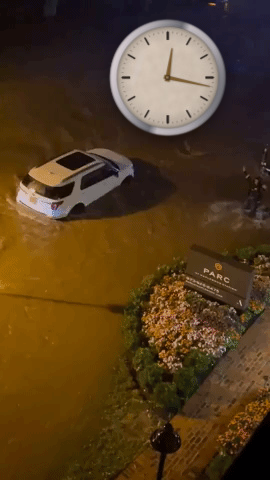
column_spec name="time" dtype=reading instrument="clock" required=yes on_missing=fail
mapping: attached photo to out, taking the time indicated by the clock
12:17
